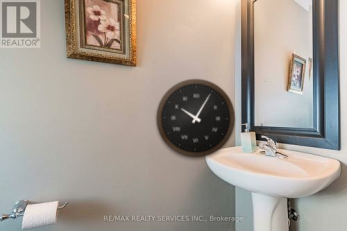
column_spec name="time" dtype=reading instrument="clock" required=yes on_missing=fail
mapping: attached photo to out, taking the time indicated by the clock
10:05
